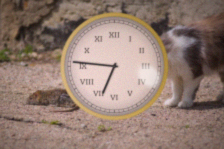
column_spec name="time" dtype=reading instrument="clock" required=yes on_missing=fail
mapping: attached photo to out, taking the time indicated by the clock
6:46
